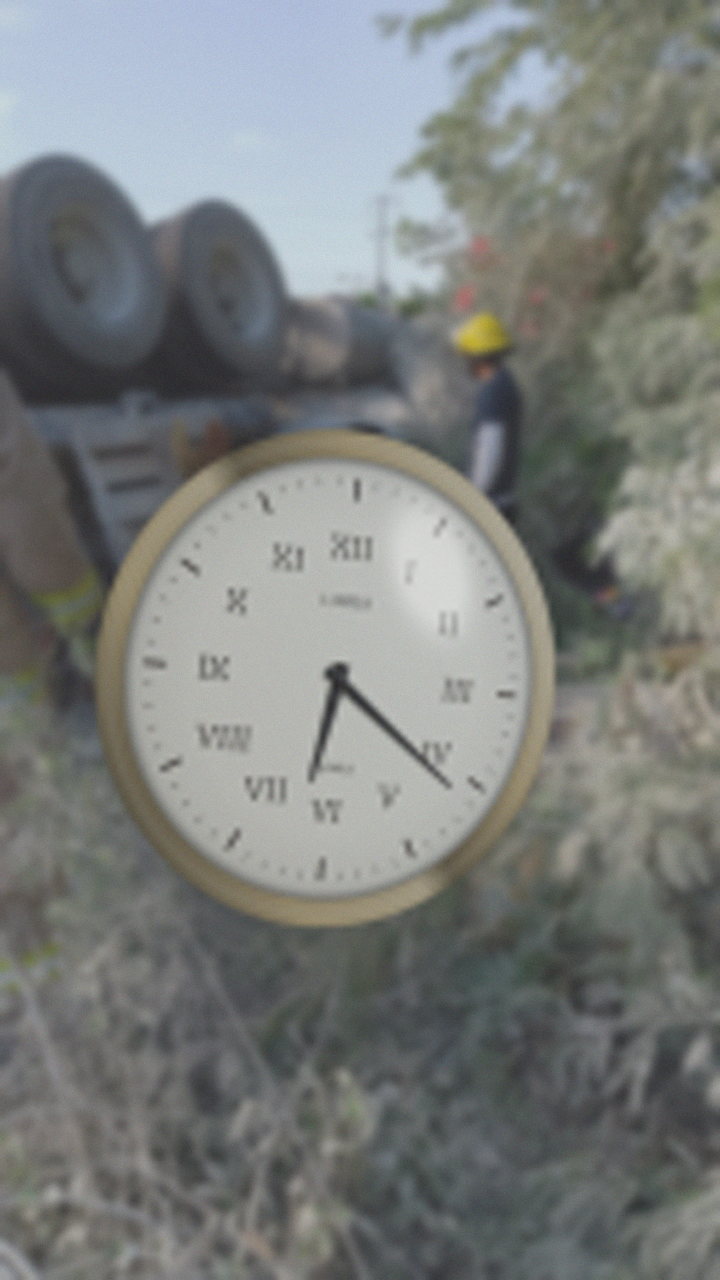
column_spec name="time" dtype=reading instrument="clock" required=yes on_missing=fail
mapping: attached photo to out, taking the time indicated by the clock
6:21
